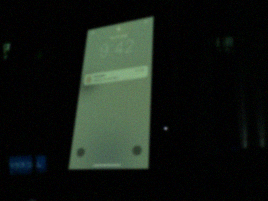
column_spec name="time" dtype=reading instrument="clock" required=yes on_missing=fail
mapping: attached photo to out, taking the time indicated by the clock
9:42
